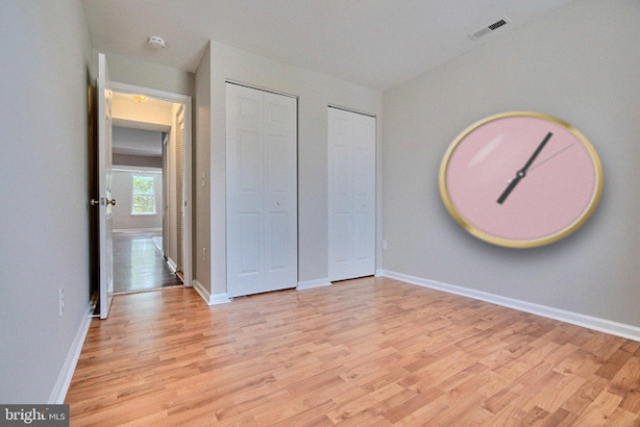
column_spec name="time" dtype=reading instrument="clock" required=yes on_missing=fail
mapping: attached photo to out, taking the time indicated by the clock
7:05:09
